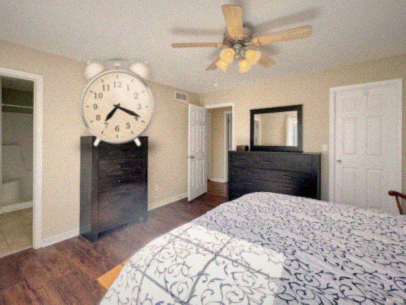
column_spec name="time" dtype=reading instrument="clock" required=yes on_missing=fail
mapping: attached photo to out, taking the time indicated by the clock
7:19
